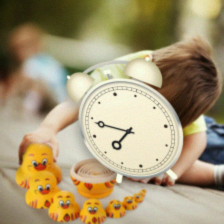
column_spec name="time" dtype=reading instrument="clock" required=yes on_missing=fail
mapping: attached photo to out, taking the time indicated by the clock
7:49
